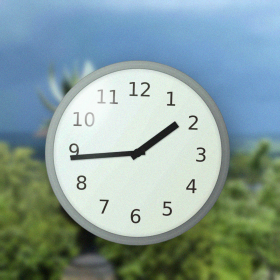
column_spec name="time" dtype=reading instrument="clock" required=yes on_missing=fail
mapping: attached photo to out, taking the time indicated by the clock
1:44
